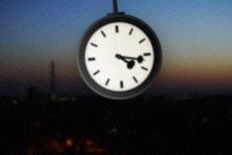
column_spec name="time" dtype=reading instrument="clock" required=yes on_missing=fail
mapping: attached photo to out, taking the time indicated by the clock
4:17
